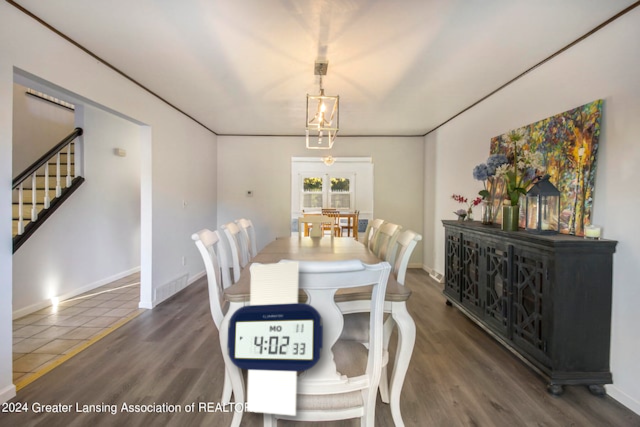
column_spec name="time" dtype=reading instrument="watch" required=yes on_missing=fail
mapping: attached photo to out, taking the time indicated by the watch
4:02:33
